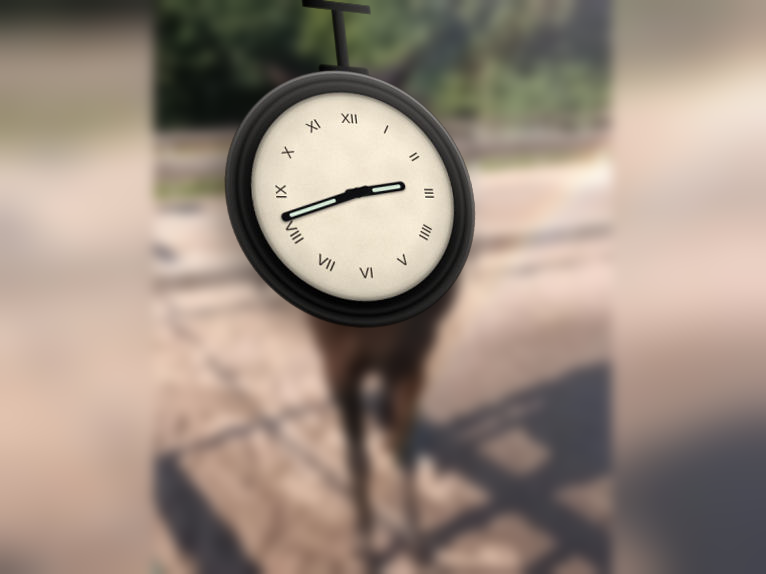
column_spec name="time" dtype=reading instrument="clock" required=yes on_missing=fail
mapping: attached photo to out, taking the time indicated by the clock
2:42
